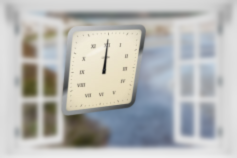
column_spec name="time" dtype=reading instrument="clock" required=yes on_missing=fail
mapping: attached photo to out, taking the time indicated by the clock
12:00
